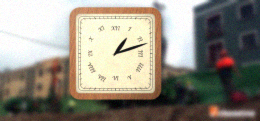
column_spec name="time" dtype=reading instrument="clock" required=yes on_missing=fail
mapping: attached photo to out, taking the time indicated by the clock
1:12
